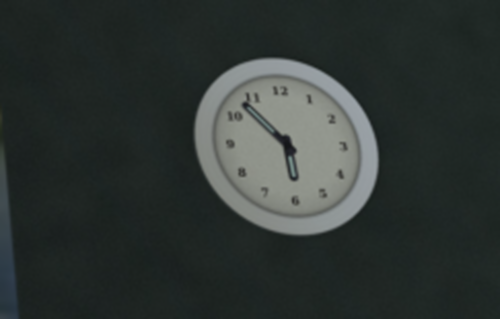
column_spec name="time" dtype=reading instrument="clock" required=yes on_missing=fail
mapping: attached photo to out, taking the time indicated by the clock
5:53
